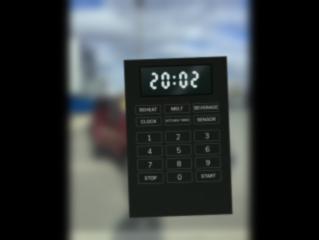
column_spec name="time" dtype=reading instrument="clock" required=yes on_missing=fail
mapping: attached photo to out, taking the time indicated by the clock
20:02
